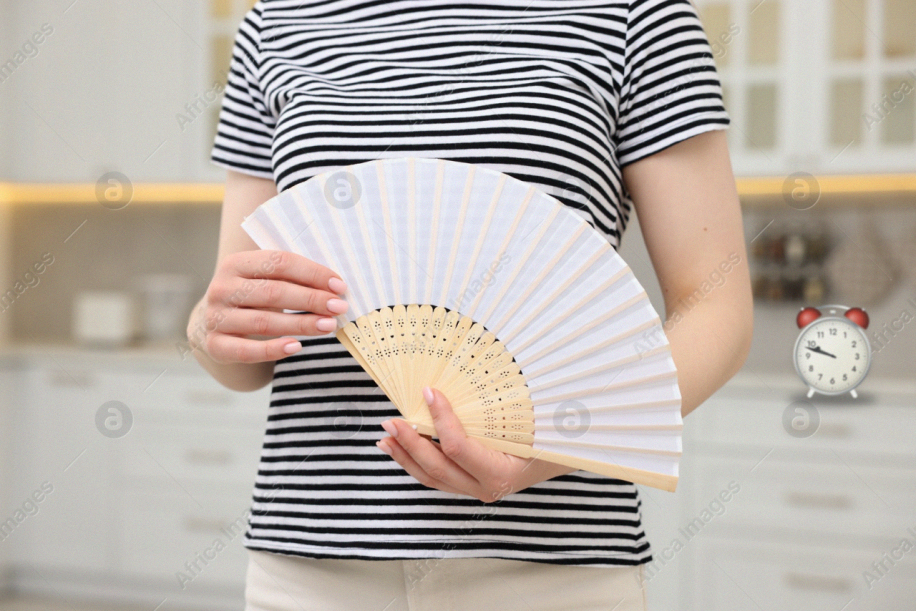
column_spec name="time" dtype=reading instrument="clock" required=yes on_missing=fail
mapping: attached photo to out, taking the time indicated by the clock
9:48
